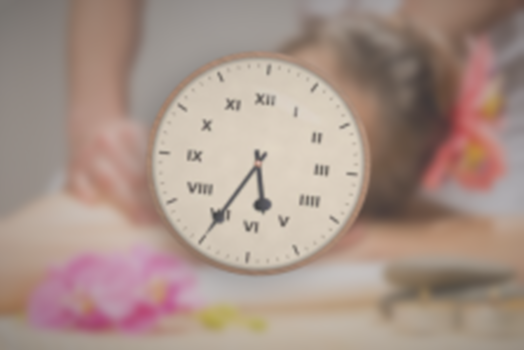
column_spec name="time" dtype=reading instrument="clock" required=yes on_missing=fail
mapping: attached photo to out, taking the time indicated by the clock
5:35
